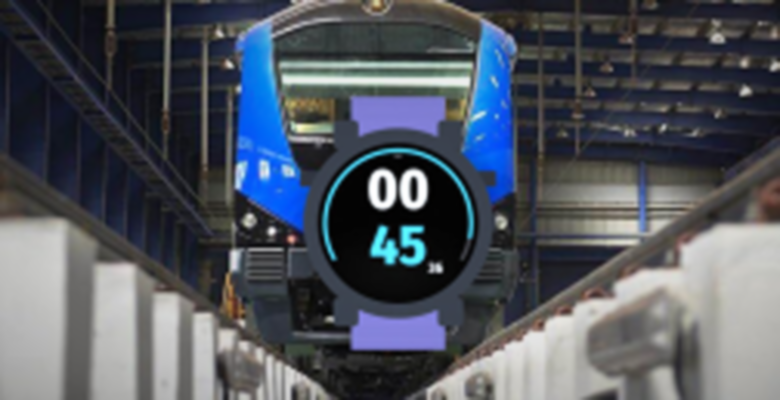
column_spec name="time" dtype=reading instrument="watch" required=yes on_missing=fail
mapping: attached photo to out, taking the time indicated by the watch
0:45
